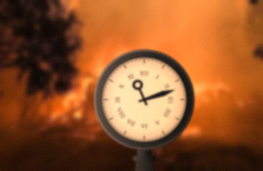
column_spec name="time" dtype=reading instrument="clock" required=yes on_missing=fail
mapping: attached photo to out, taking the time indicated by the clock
11:12
